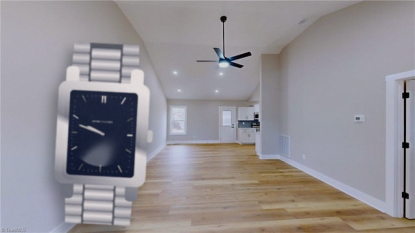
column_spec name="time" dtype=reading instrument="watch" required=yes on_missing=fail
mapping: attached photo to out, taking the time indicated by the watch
9:48
